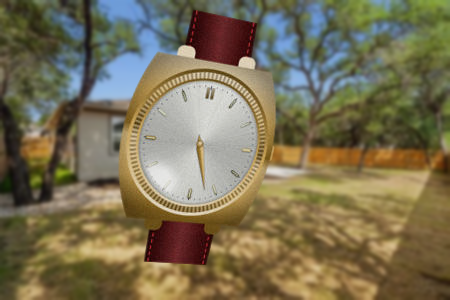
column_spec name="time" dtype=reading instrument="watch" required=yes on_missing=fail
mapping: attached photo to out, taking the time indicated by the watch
5:27
